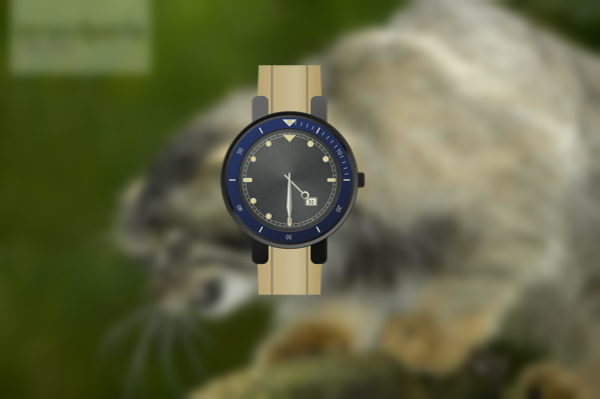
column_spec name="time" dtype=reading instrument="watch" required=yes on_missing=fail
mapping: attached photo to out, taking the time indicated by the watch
4:30
